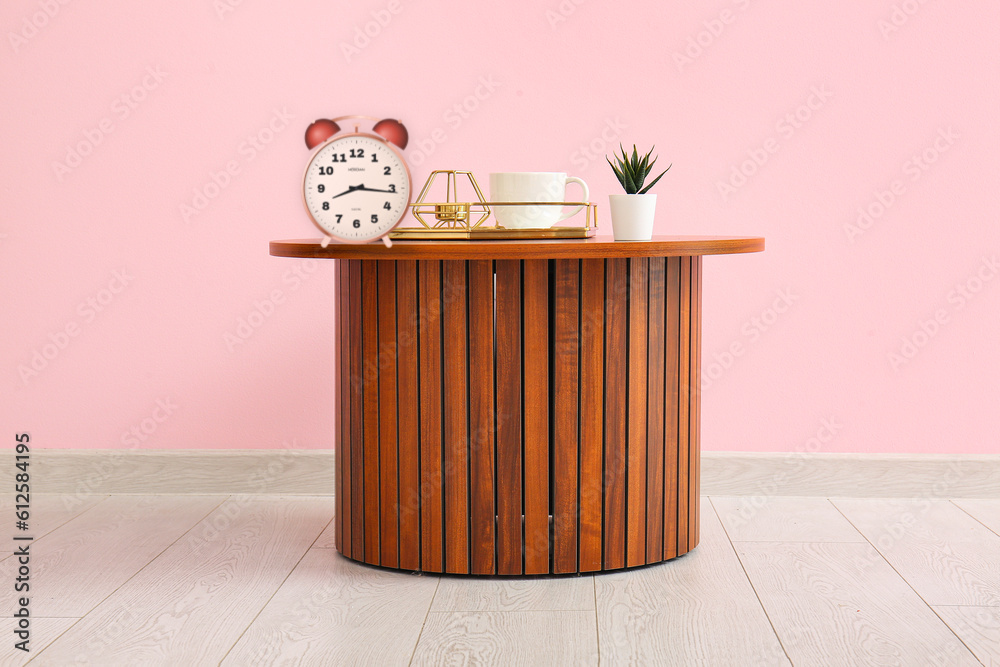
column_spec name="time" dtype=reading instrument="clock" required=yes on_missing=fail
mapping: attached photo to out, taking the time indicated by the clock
8:16
